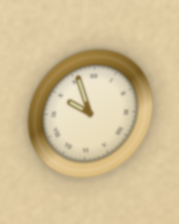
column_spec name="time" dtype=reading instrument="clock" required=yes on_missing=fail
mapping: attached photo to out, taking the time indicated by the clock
9:56
